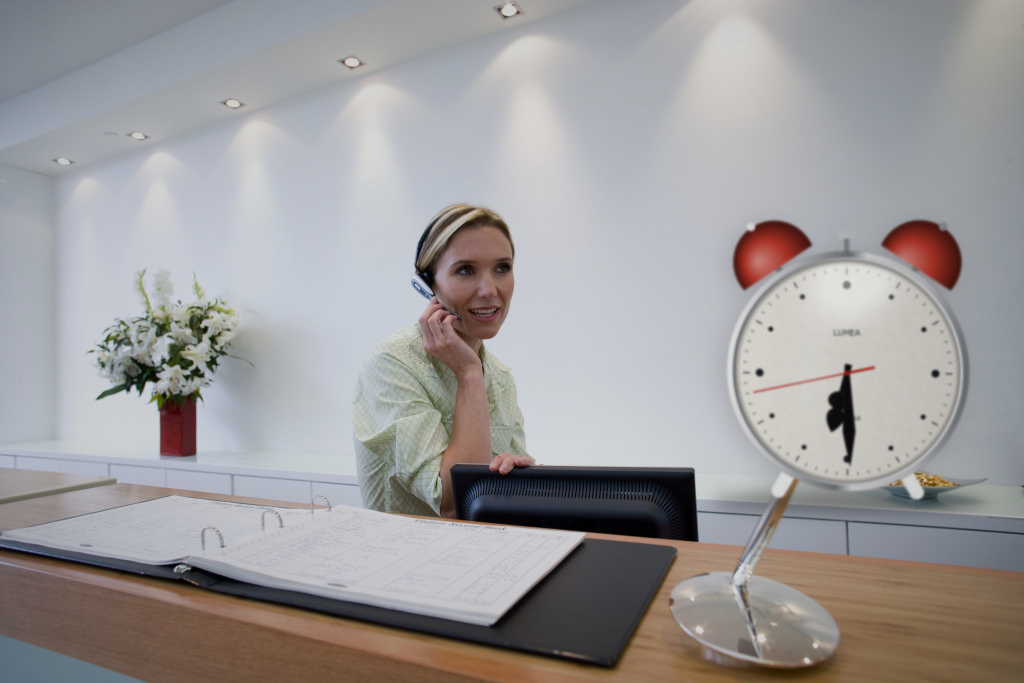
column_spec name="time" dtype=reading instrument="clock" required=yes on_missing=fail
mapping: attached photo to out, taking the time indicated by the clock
6:29:43
